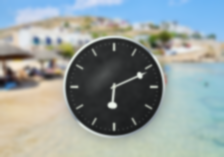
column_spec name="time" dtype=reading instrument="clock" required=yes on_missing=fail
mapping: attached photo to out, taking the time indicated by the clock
6:11
